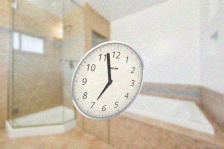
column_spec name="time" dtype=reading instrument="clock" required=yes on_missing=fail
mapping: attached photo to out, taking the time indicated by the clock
6:57
